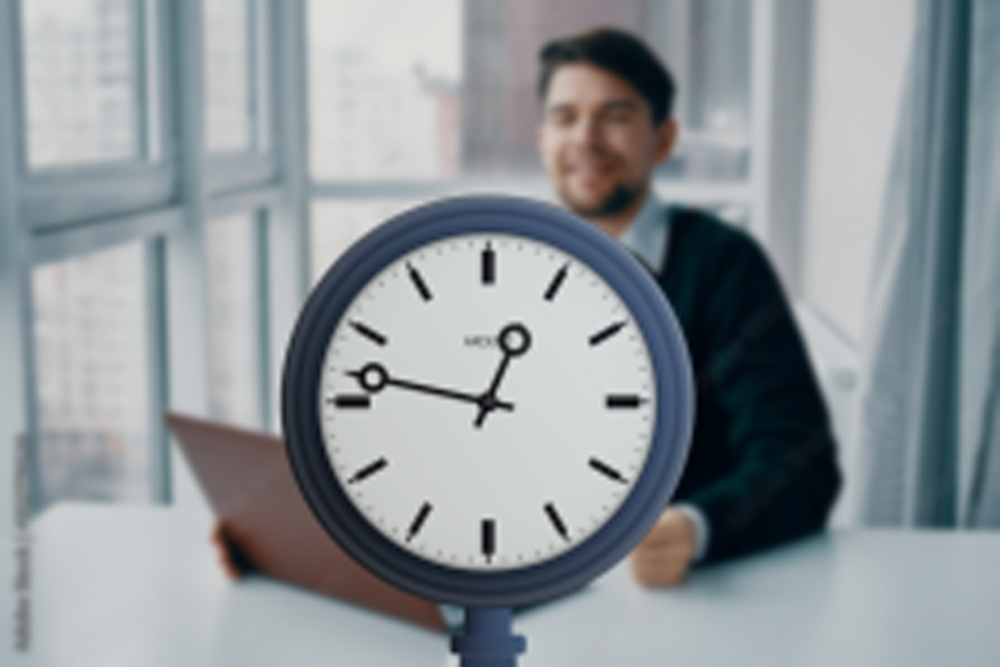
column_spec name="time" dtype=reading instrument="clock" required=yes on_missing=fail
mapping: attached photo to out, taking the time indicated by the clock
12:47
